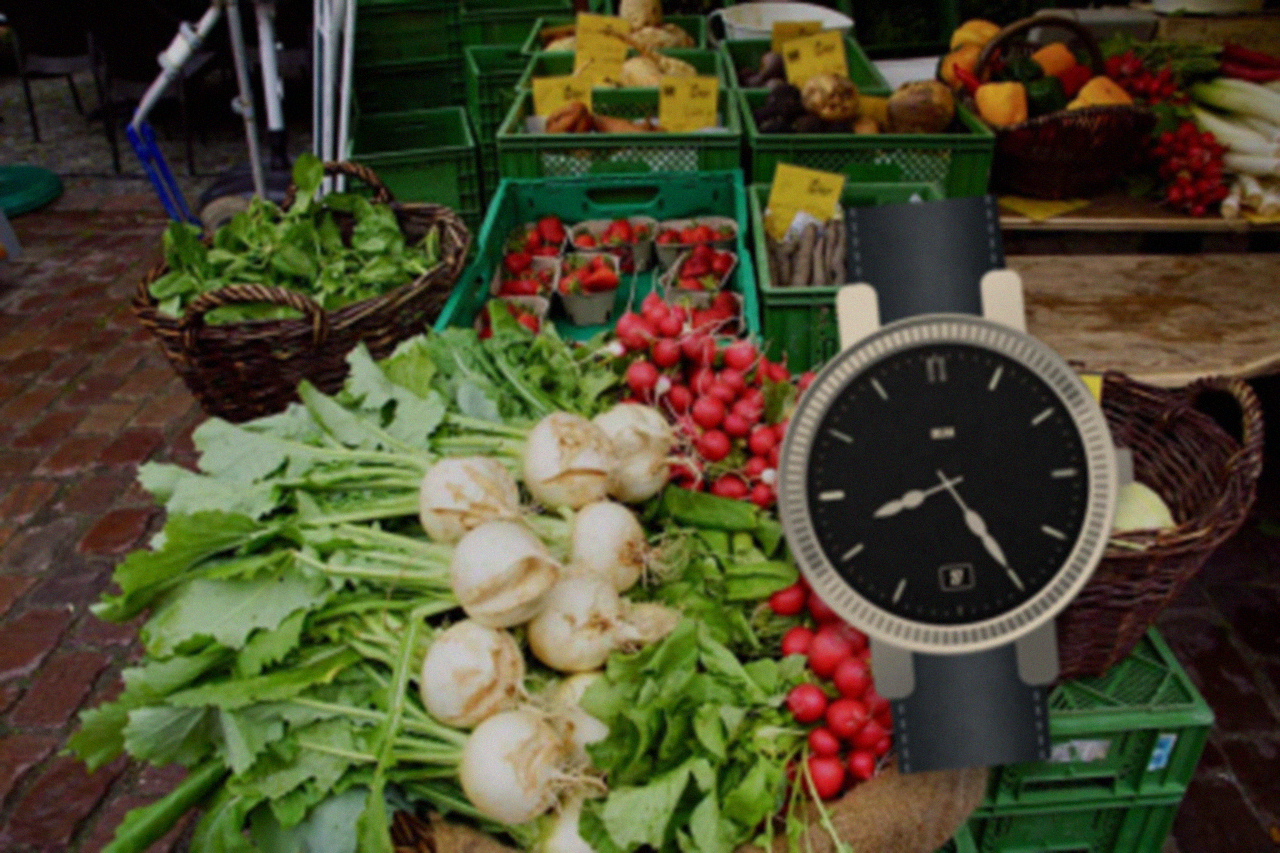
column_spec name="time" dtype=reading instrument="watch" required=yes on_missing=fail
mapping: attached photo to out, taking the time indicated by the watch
8:25
